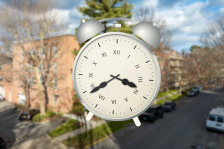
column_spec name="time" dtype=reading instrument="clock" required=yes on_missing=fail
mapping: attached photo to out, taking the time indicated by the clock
3:39
